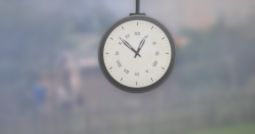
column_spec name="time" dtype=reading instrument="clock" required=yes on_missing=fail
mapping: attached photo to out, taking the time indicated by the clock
12:52
